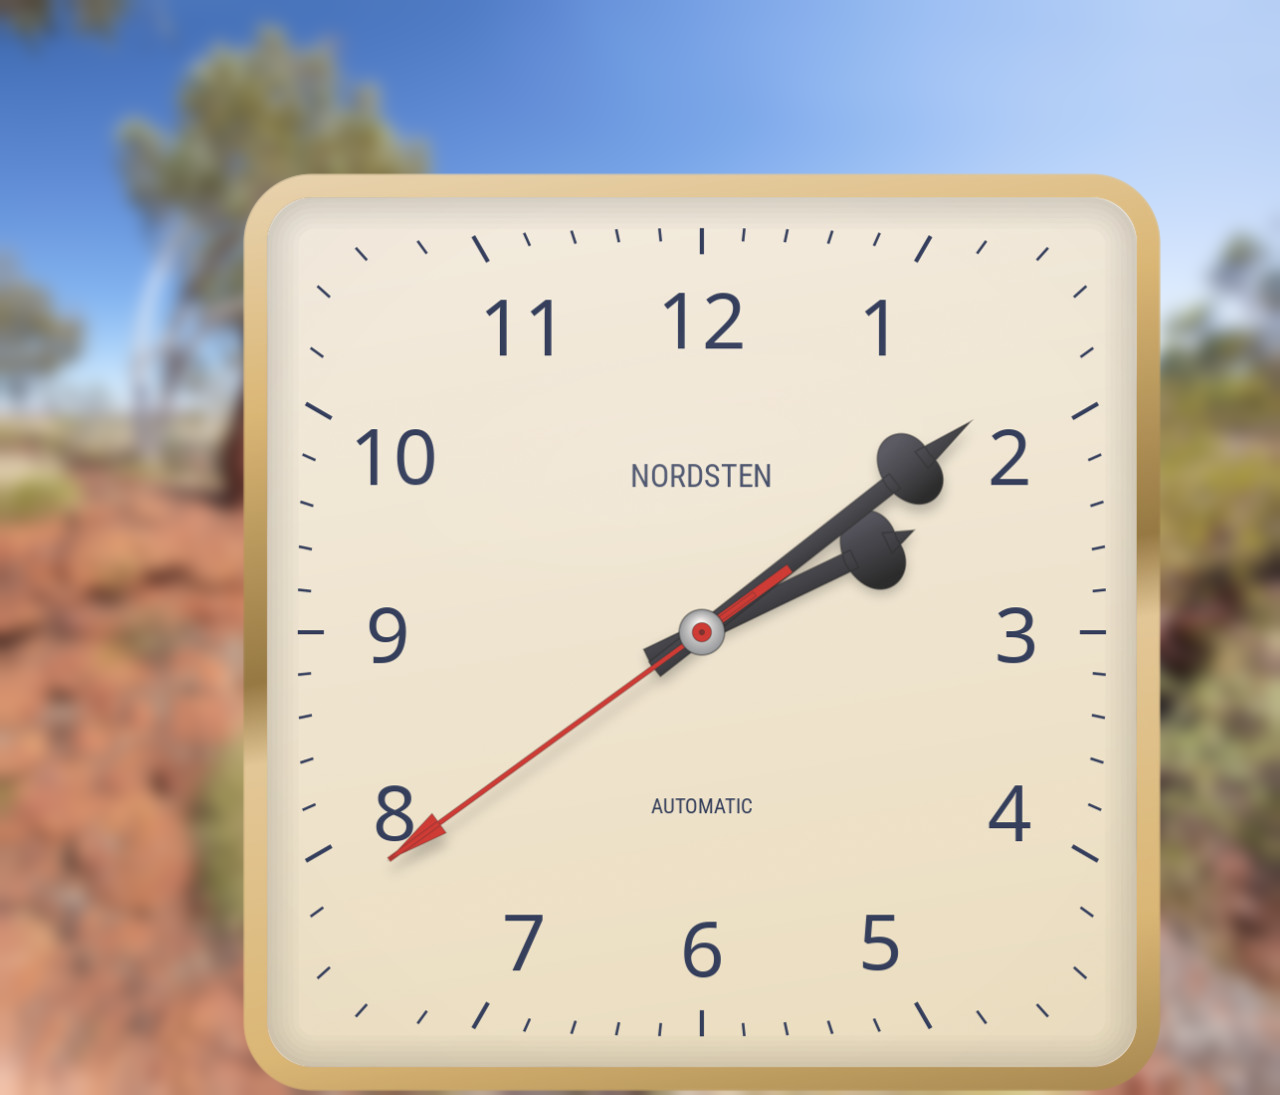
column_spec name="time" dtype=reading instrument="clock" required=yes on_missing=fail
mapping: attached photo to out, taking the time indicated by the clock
2:08:39
